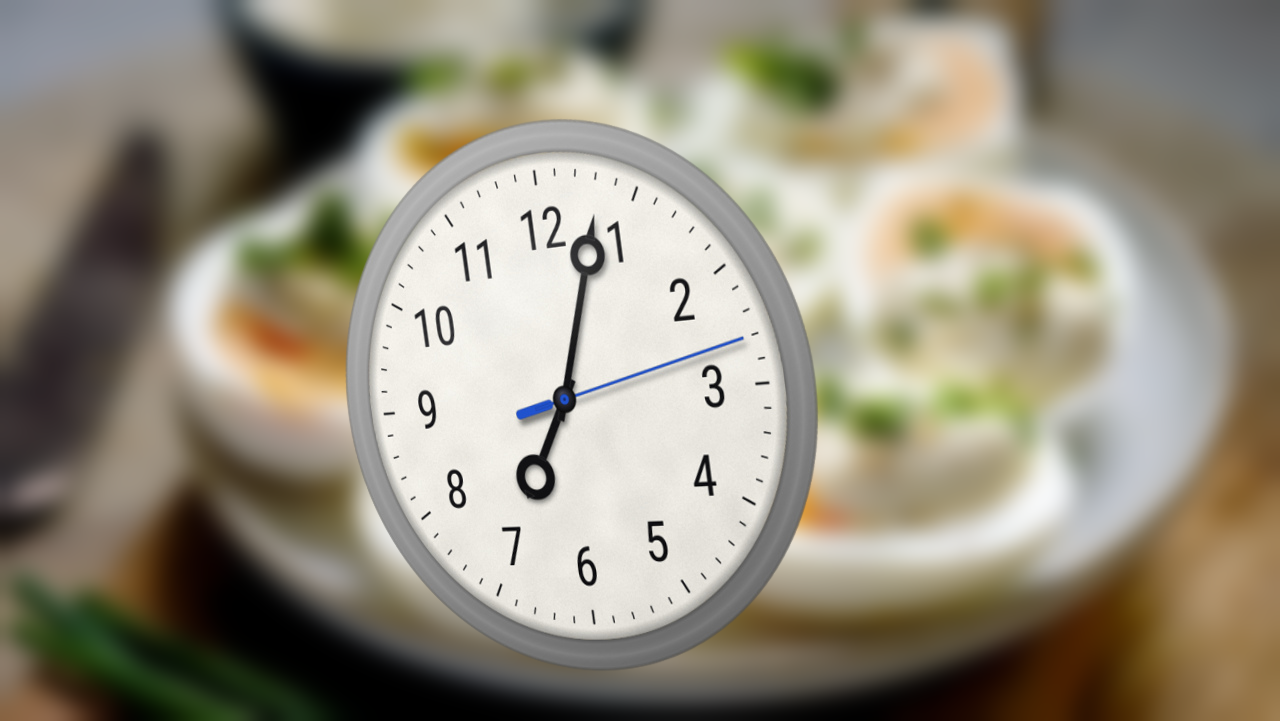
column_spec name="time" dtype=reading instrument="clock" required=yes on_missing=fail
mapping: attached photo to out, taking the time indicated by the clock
7:03:13
